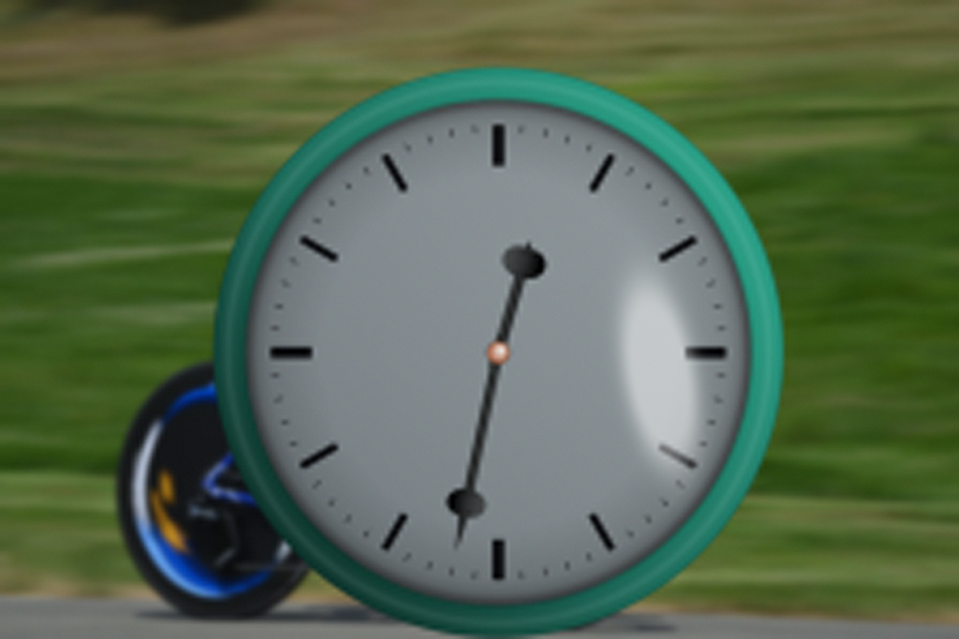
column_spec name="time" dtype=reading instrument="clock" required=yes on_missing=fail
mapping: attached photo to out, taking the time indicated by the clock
12:32
